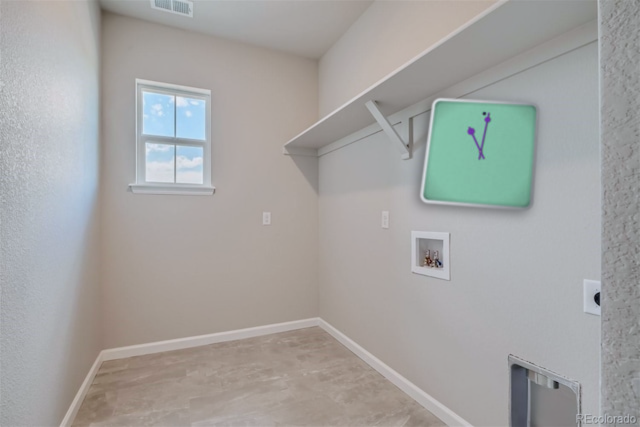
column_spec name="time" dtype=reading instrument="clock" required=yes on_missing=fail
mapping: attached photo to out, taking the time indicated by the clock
11:01
